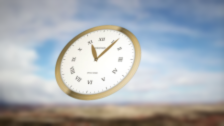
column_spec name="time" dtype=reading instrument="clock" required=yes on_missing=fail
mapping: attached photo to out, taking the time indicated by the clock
11:06
